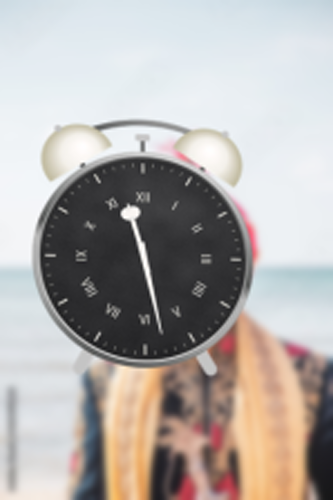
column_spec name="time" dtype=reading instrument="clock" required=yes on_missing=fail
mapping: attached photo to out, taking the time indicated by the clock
11:28
